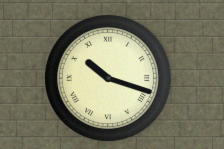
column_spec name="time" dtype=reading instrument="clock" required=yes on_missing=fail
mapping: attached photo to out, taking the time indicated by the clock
10:18
